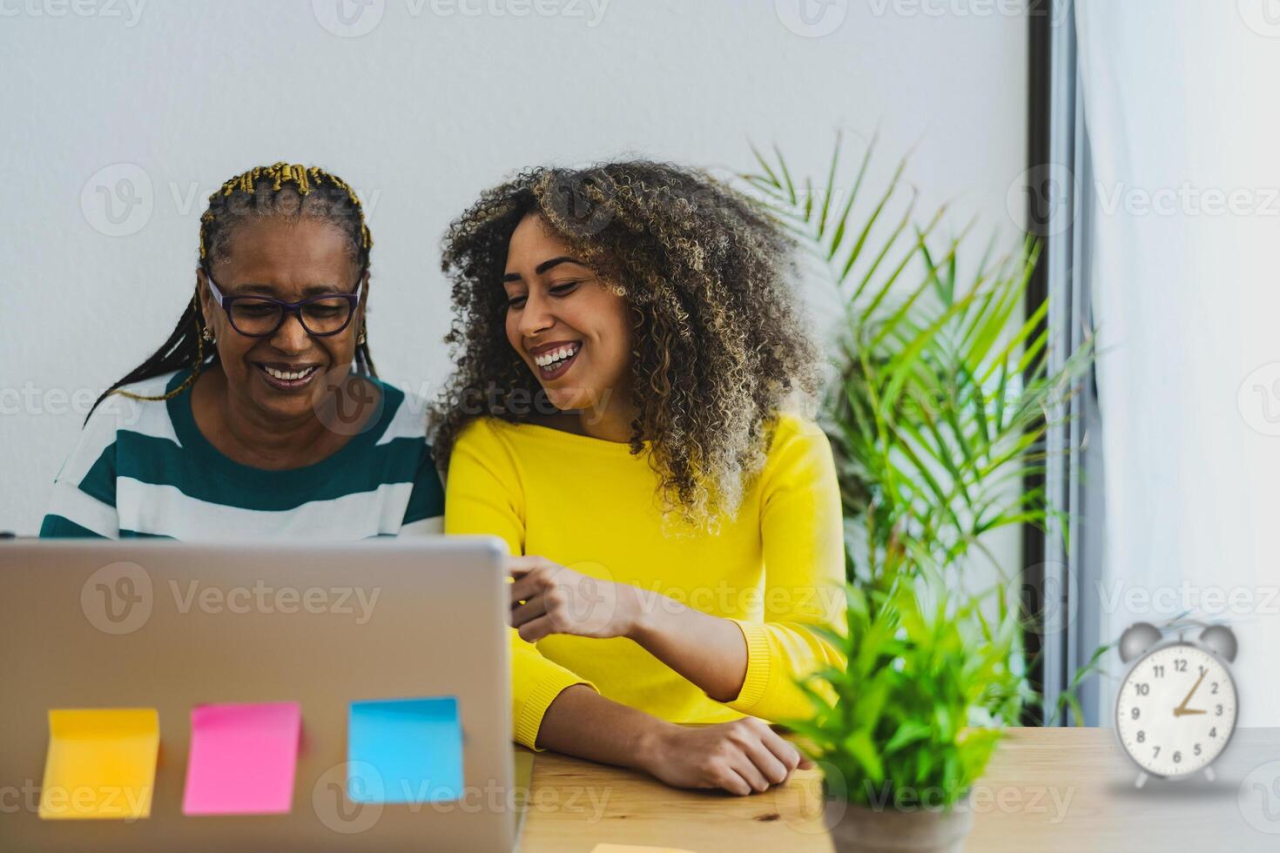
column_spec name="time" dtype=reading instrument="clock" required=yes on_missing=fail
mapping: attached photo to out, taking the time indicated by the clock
3:06
